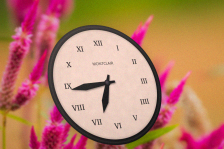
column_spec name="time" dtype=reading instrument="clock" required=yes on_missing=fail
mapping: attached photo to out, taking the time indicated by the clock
6:44
